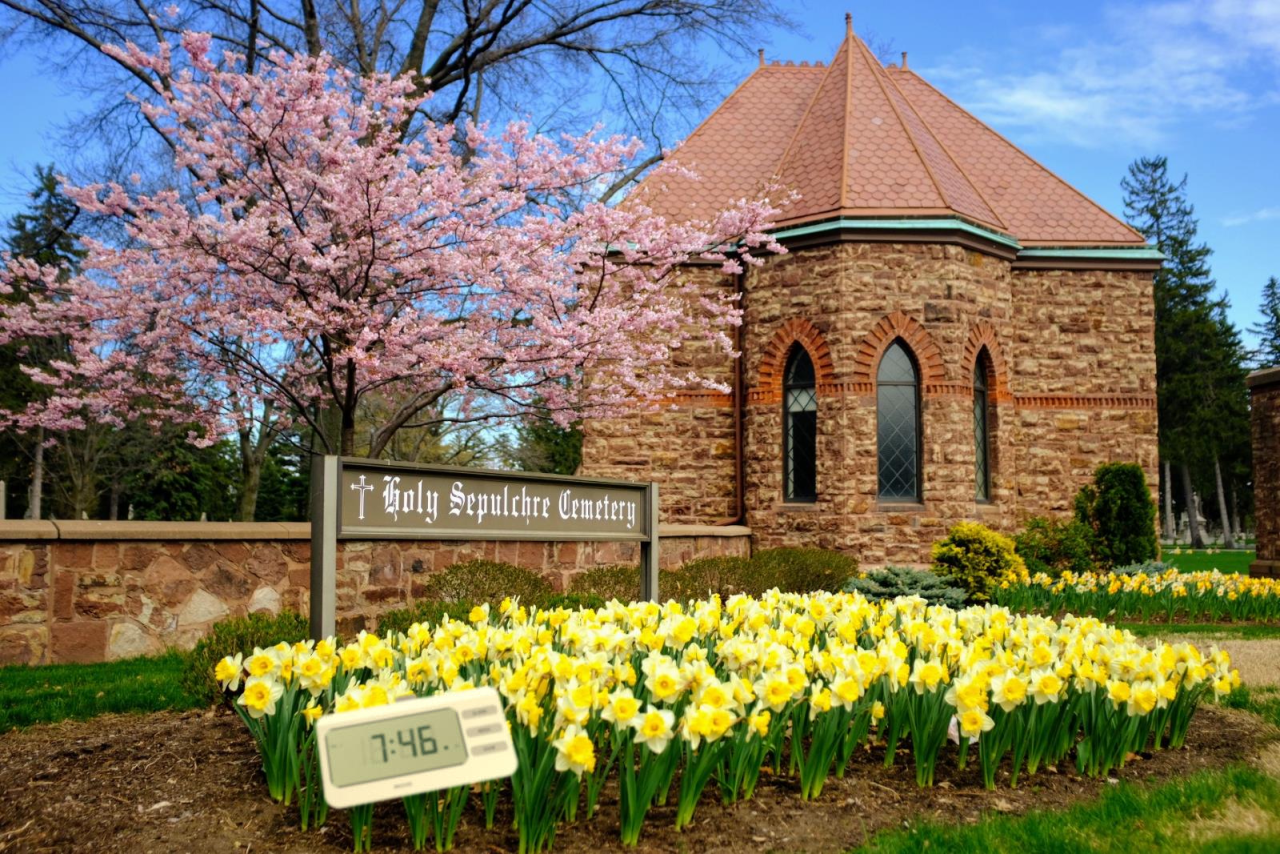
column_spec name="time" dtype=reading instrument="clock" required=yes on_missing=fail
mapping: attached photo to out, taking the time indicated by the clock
7:46
